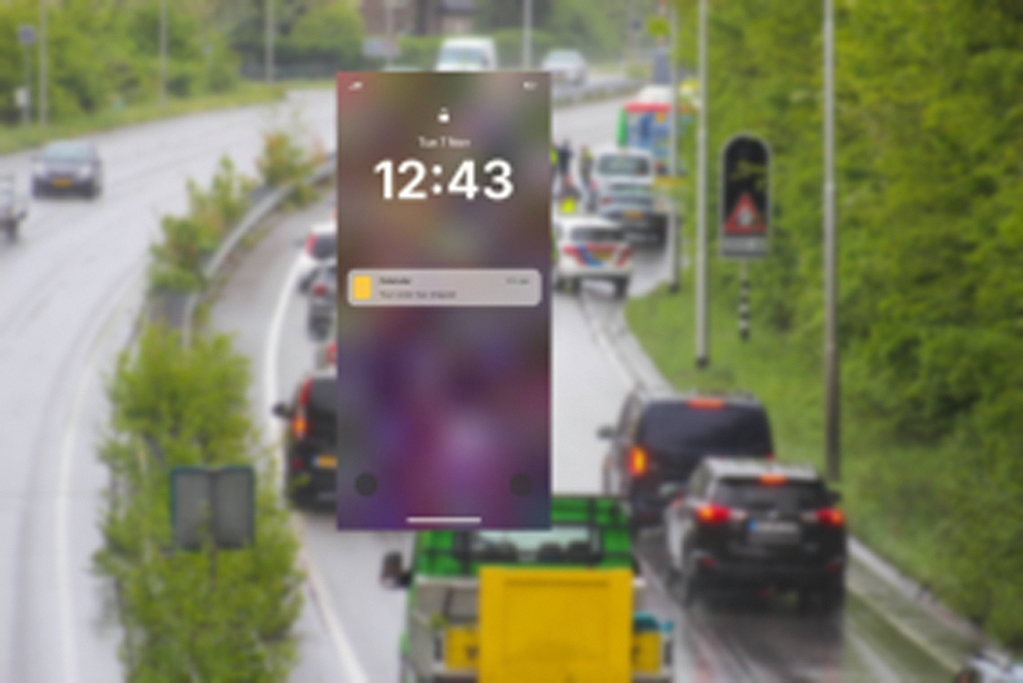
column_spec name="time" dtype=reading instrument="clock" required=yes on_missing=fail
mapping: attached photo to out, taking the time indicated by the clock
12:43
